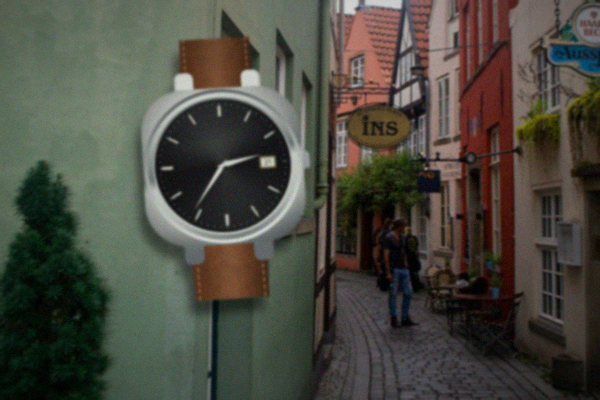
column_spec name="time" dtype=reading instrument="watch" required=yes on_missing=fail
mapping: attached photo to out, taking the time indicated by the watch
2:36
